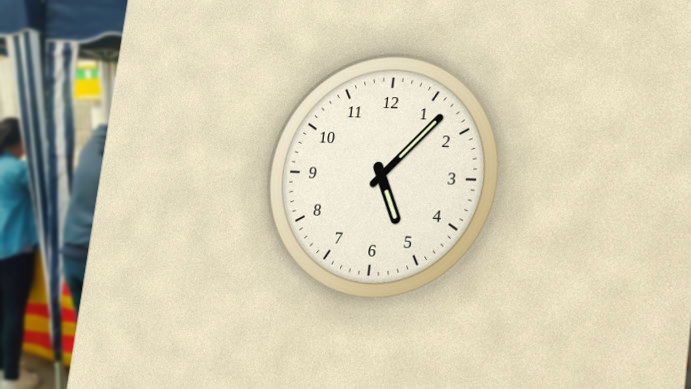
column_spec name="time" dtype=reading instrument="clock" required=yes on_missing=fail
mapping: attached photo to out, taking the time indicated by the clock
5:07
